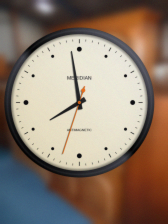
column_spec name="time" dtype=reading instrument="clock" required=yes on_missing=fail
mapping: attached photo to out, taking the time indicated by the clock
7:58:33
